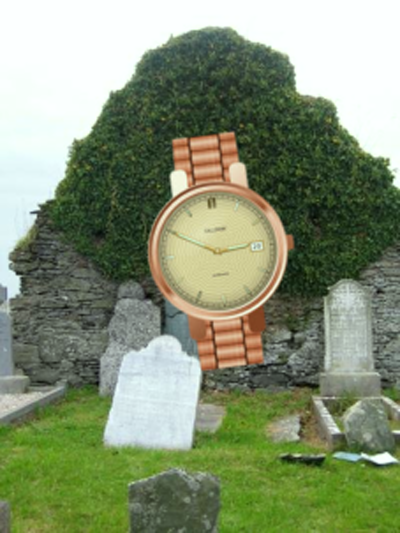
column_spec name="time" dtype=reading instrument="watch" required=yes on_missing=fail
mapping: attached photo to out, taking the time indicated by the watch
2:50
